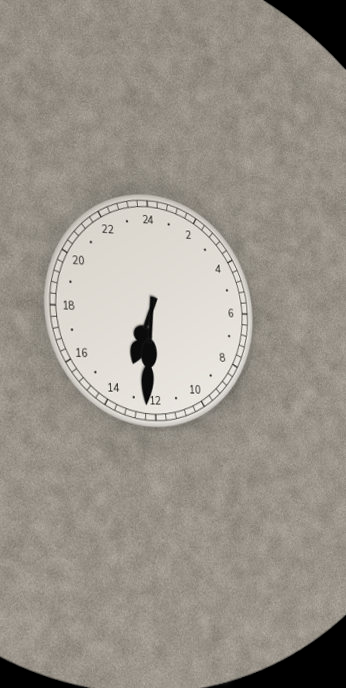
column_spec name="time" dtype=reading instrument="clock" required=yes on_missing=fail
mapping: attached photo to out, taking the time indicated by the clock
13:31
